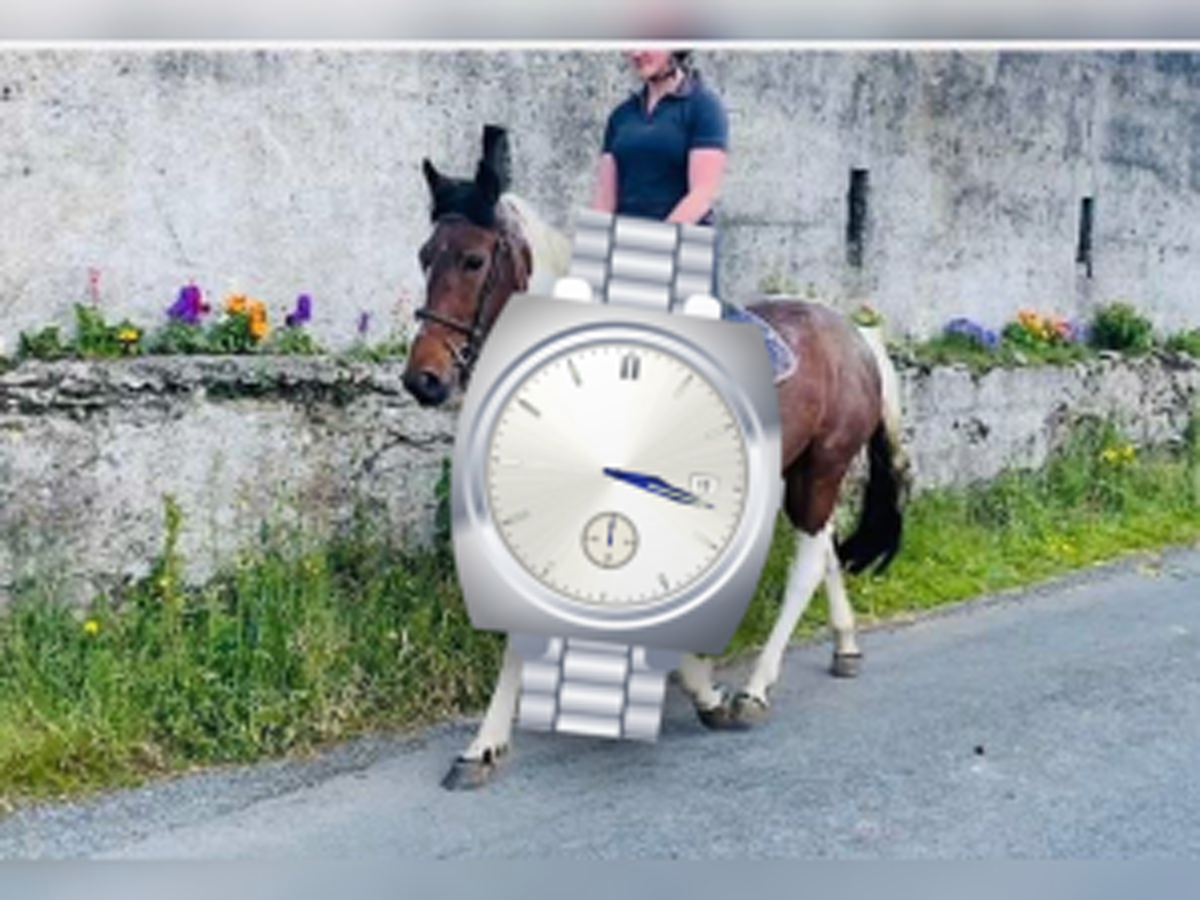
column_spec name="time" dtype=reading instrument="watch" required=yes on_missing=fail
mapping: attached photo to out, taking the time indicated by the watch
3:17
